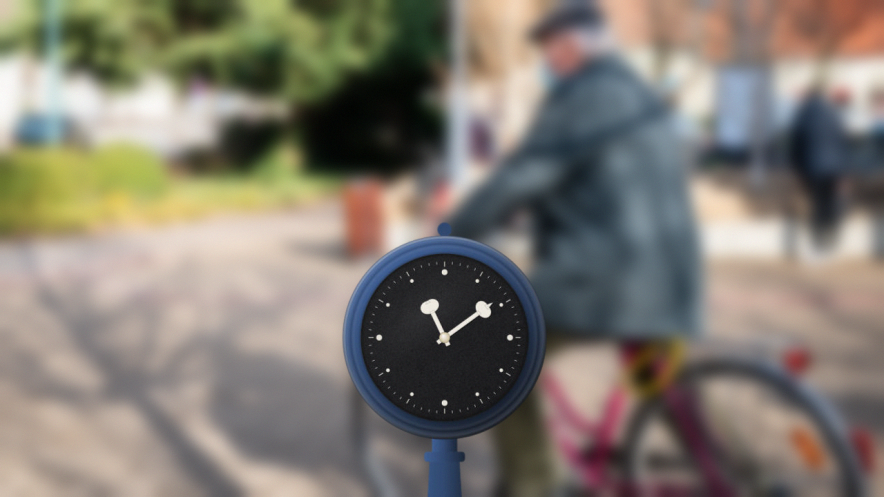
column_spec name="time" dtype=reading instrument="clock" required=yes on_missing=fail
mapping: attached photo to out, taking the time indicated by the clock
11:09
